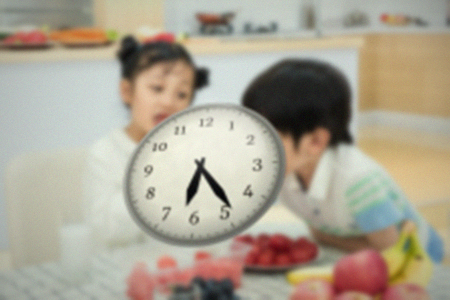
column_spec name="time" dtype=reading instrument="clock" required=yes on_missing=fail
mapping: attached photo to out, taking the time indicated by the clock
6:24
